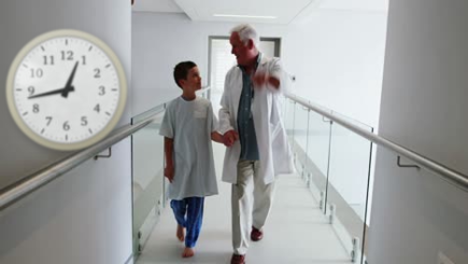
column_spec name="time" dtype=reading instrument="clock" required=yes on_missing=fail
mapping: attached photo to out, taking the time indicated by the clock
12:43
